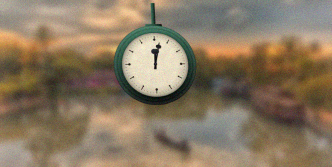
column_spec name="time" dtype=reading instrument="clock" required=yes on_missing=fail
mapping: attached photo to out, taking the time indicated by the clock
12:02
